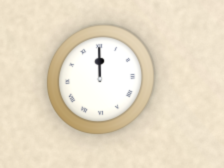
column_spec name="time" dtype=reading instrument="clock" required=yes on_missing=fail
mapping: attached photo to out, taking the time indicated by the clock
12:00
